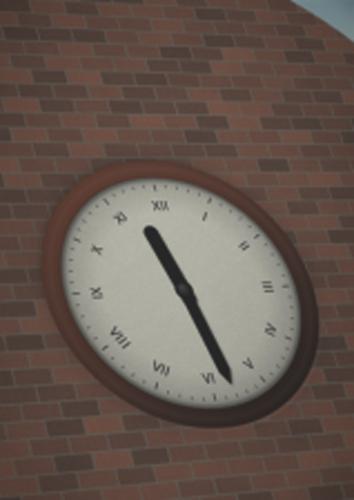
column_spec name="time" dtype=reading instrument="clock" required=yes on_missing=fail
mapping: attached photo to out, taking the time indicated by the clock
11:28
